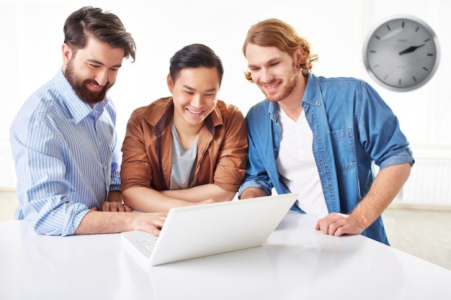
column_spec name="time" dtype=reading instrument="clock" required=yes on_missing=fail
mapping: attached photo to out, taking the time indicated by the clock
2:11
